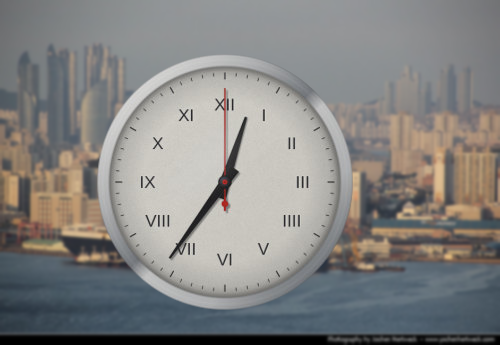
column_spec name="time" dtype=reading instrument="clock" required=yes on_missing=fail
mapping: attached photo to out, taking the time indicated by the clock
12:36:00
